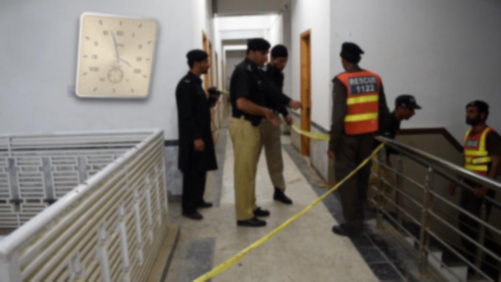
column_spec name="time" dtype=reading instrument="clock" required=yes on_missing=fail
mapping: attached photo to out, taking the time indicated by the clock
3:57
